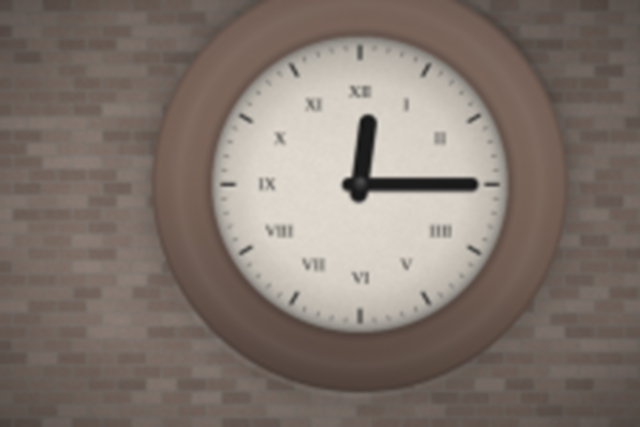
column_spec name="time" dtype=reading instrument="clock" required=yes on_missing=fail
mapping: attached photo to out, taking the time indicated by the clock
12:15
